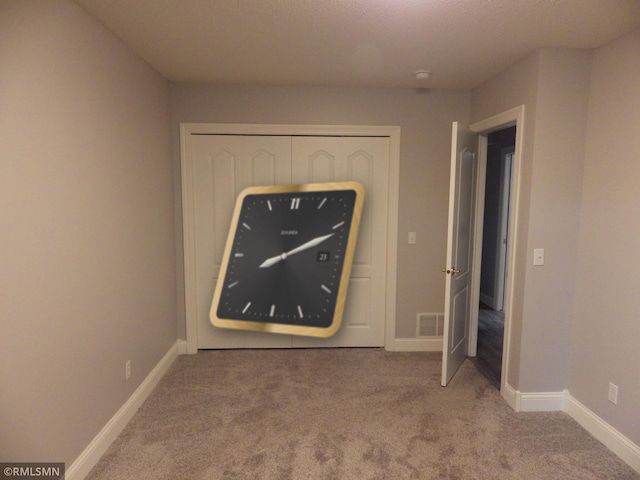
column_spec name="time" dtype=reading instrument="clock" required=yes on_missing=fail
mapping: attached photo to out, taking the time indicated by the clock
8:11
